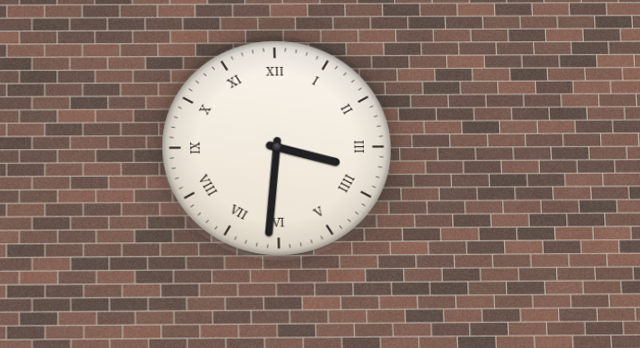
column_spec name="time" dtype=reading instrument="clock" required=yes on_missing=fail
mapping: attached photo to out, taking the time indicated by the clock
3:31
